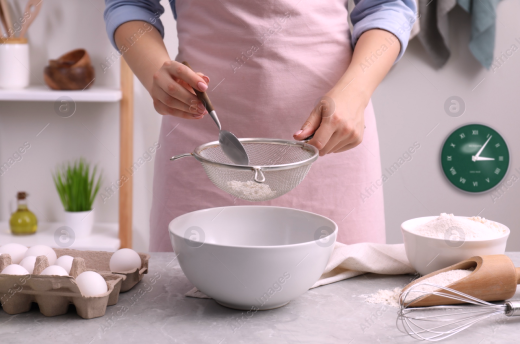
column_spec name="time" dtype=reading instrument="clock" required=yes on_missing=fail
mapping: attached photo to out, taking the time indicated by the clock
3:06
